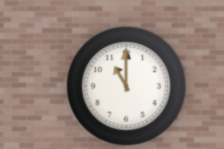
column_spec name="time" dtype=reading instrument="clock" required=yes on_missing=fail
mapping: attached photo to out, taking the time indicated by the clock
11:00
